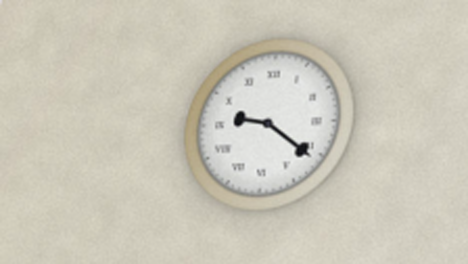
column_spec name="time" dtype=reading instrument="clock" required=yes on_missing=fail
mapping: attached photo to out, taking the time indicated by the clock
9:21
